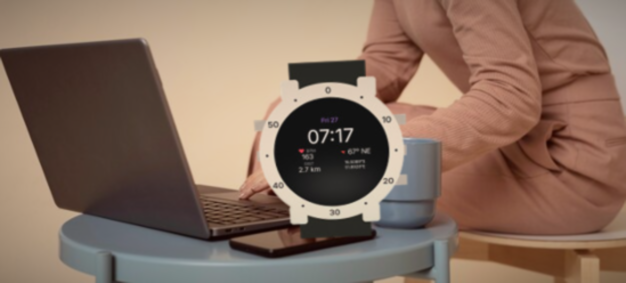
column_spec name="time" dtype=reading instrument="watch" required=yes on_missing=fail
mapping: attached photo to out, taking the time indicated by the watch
7:17
